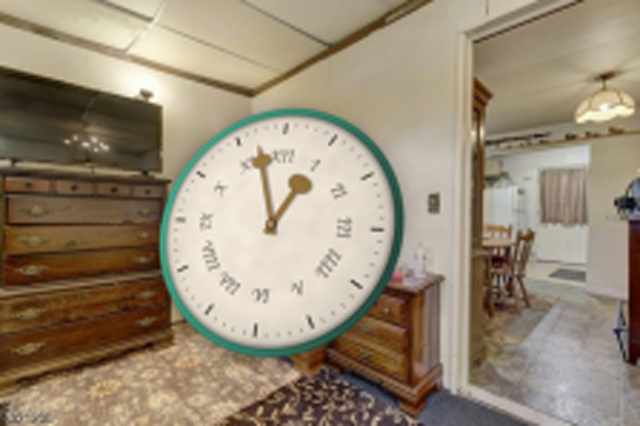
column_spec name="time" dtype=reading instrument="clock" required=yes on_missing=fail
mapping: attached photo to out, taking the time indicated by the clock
12:57
